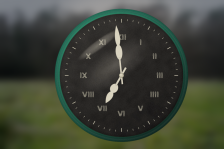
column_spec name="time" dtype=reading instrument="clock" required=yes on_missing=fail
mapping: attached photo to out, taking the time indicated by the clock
6:59
